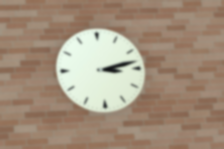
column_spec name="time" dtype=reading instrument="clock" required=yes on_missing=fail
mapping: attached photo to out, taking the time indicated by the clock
3:13
